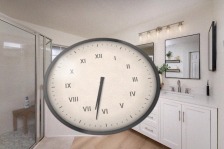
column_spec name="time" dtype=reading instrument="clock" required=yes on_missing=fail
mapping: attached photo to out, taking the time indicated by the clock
6:32
